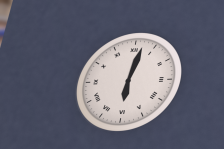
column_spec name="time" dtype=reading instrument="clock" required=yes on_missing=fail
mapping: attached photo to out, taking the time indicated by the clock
6:02
